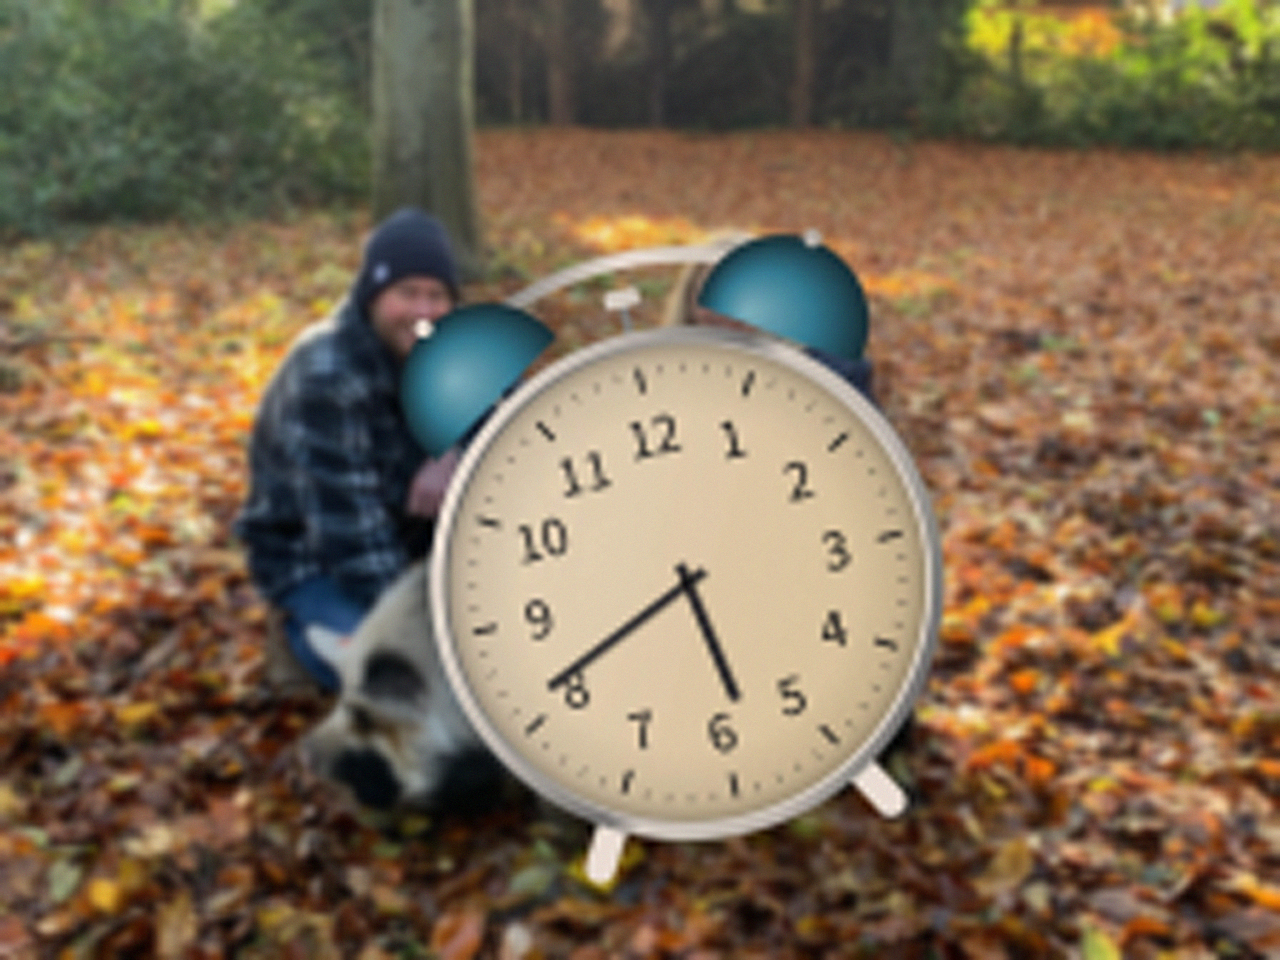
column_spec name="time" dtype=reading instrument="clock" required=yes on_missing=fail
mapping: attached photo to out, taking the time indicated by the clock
5:41
